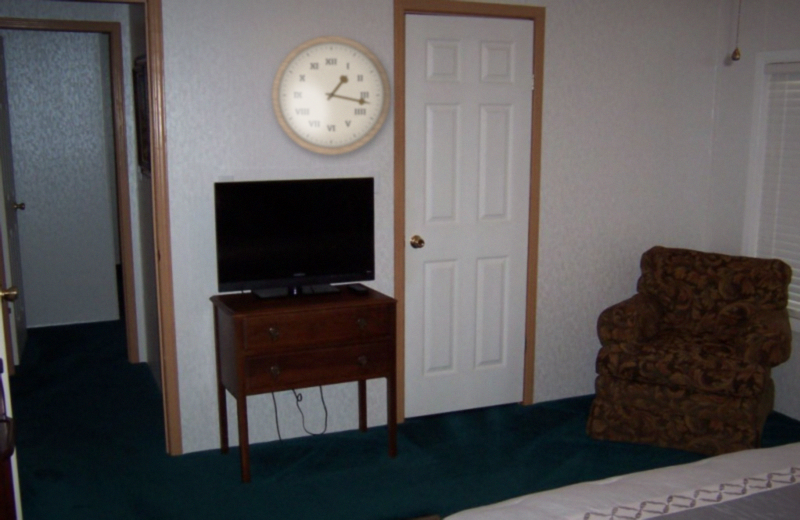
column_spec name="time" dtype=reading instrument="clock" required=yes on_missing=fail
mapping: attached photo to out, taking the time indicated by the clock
1:17
